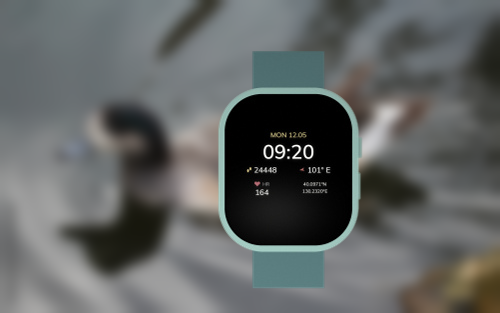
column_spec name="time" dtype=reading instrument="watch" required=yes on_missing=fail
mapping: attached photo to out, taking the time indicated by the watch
9:20
